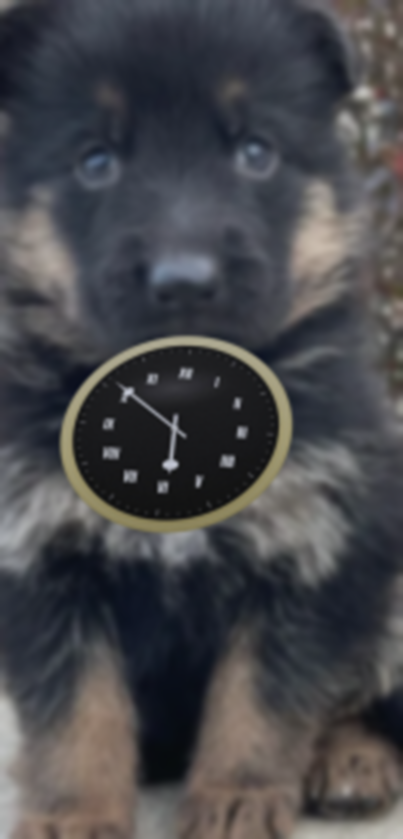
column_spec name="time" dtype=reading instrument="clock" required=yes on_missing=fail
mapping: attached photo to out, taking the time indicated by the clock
5:51
